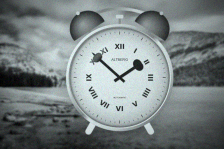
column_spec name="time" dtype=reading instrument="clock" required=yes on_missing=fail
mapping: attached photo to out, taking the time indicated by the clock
1:52
